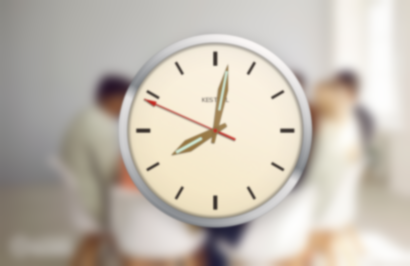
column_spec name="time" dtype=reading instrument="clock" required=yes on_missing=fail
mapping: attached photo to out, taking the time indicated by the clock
8:01:49
